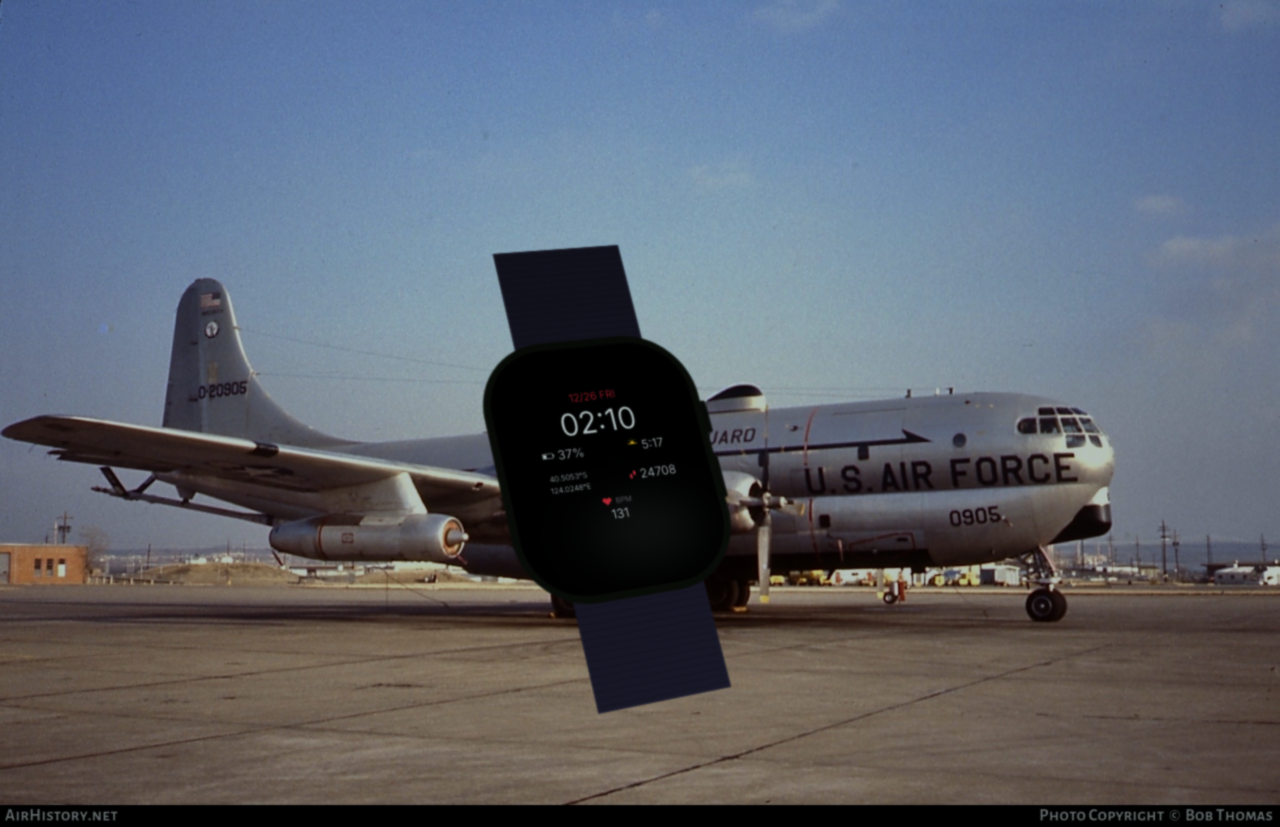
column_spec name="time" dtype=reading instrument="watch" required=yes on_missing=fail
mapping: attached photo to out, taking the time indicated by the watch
2:10
